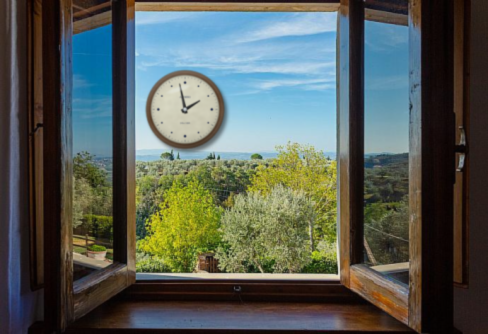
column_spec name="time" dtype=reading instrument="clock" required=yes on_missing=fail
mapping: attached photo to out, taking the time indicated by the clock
1:58
